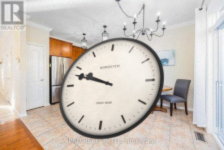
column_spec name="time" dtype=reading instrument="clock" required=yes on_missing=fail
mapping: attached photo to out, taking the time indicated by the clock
9:48
